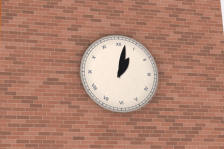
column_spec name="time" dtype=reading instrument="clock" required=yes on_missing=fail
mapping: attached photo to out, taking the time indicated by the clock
1:02
